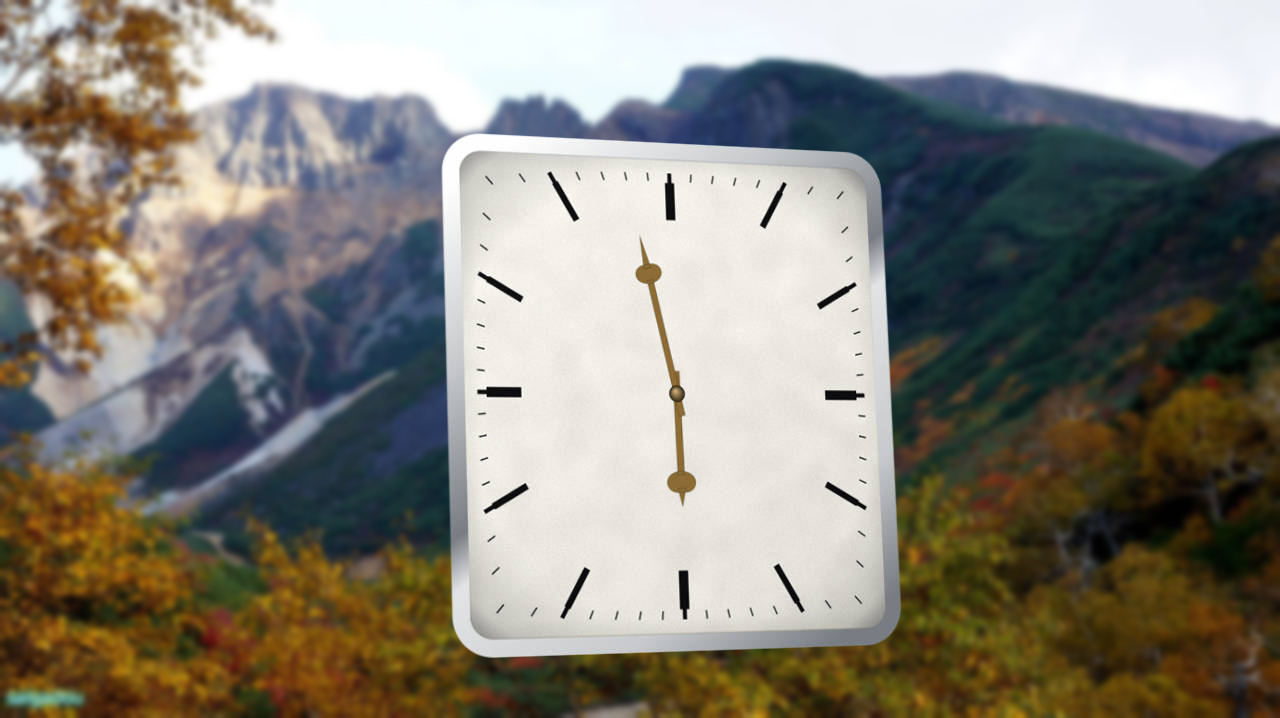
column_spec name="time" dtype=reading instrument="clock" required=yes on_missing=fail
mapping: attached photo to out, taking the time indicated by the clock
5:58
